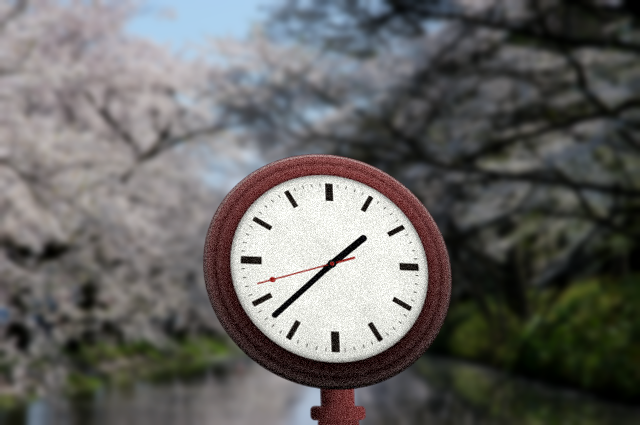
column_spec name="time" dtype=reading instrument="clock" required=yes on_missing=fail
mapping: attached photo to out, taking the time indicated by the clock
1:37:42
